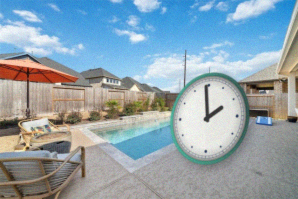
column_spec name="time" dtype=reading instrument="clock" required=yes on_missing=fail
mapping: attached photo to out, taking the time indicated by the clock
1:59
